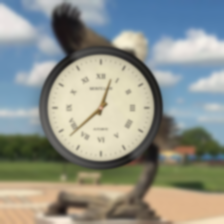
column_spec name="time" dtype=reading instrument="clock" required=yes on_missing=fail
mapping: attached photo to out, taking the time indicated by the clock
12:38
